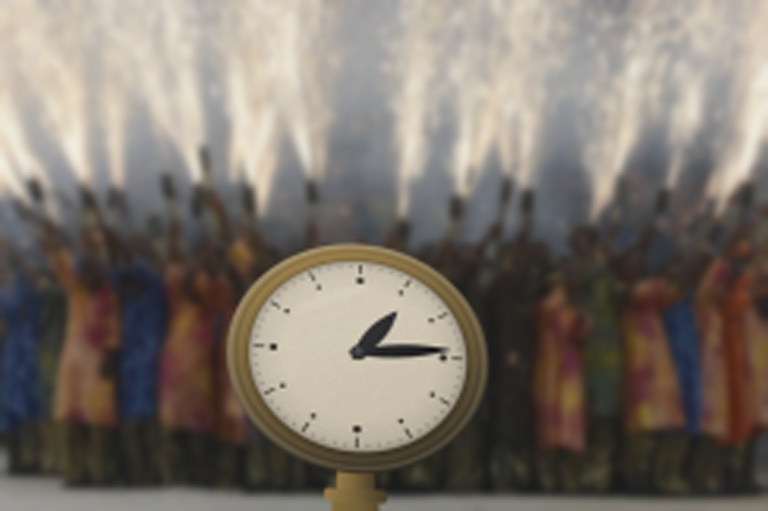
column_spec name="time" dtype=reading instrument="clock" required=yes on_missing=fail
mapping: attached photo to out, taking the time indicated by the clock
1:14
